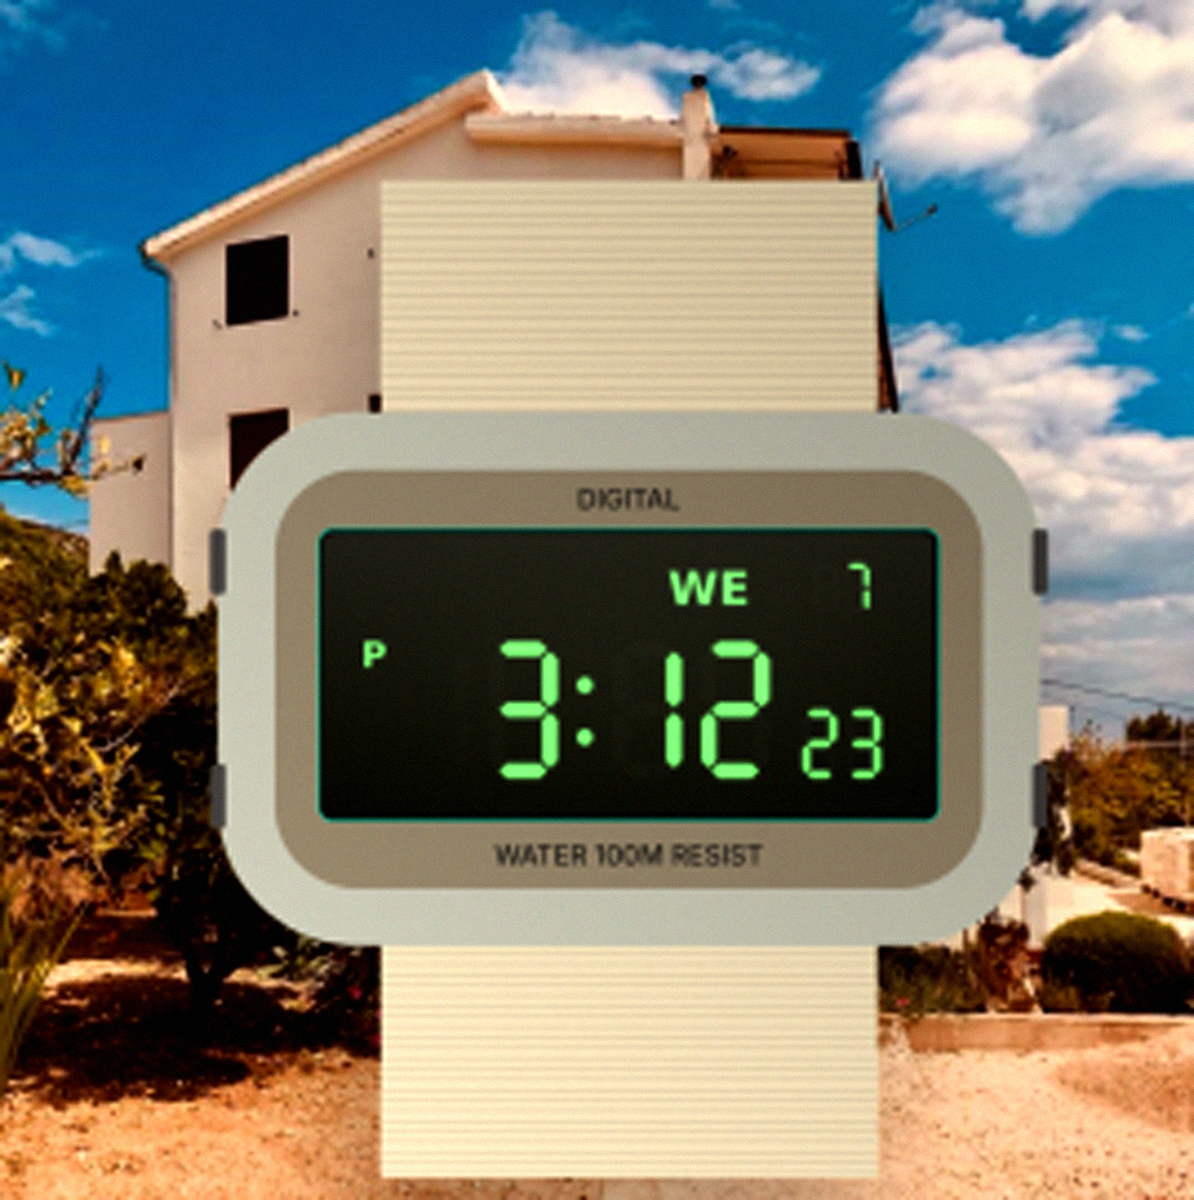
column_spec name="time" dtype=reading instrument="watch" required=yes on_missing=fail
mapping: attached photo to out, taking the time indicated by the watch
3:12:23
